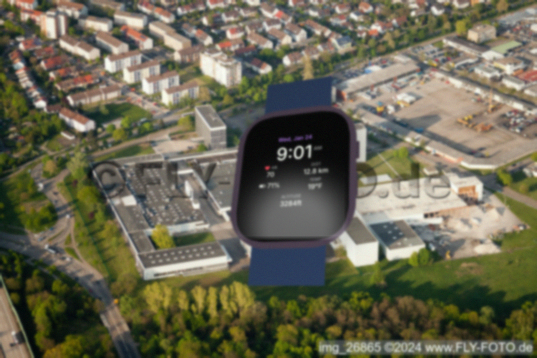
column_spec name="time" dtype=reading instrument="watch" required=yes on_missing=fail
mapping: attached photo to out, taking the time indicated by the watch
9:01
